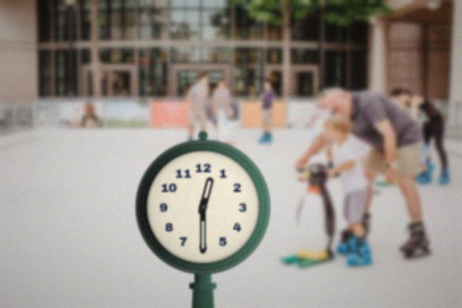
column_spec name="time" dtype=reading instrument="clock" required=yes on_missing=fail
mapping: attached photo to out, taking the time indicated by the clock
12:30
